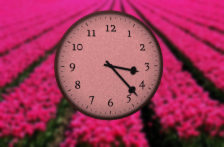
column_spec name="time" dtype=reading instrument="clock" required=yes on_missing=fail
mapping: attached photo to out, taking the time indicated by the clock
3:23
